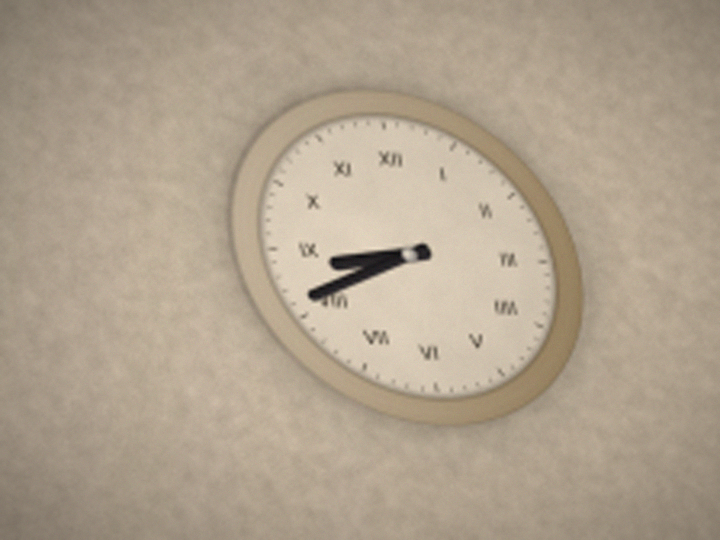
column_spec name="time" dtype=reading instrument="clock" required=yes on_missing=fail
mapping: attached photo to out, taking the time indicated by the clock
8:41
